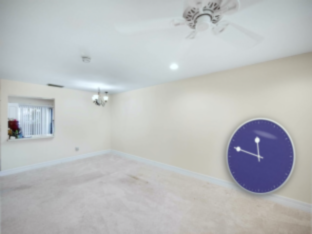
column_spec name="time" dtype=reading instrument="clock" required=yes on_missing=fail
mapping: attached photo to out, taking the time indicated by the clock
11:48
